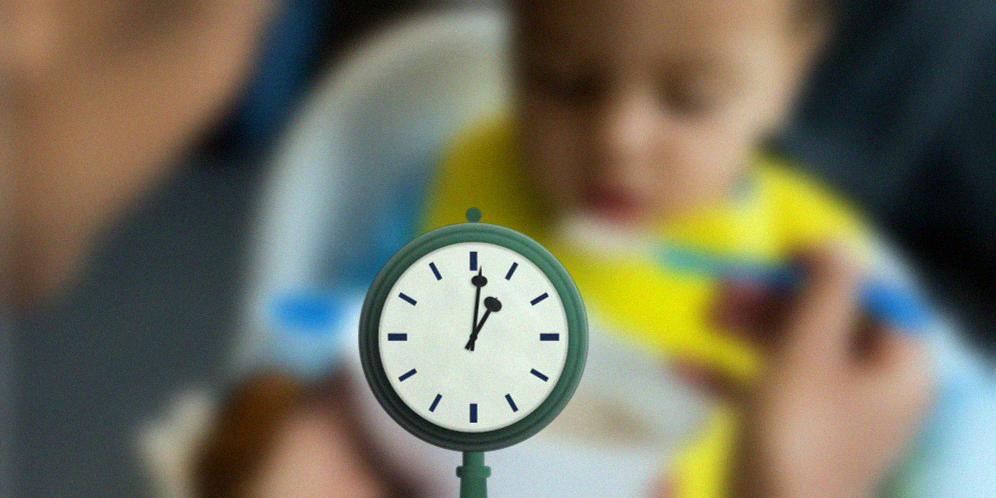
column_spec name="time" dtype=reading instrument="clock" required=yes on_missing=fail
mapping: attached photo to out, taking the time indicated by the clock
1:01
